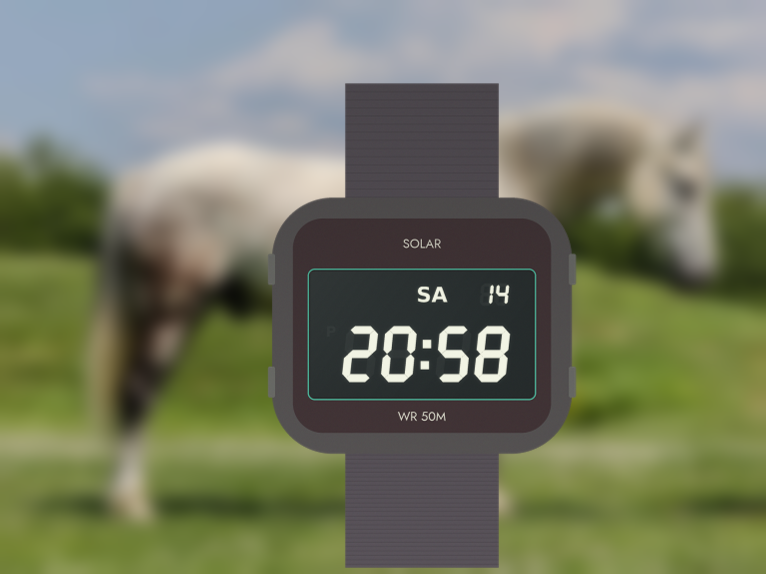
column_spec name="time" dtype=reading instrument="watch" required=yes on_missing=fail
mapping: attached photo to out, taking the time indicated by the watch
20:58
